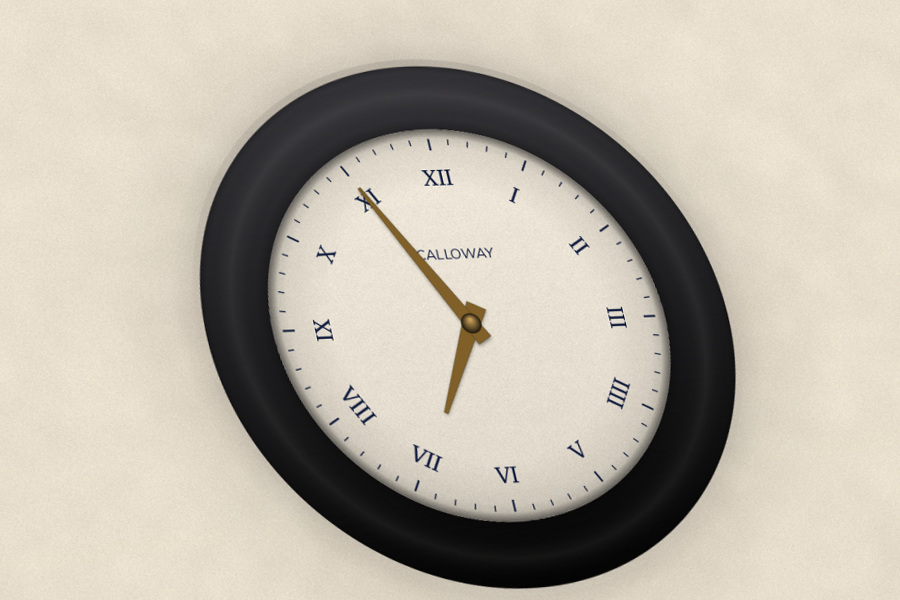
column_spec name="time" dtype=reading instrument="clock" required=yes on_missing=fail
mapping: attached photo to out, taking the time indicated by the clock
6:55
